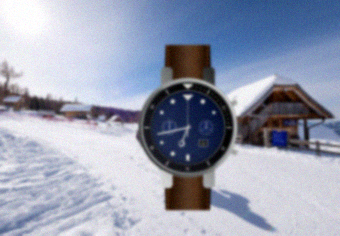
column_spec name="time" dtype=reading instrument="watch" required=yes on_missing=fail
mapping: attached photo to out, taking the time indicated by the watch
6:43
